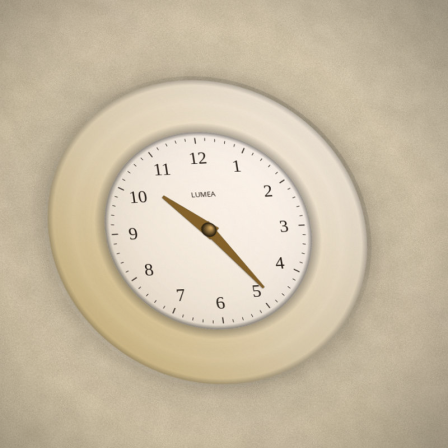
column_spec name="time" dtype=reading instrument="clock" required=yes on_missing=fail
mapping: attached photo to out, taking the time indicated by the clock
10:24
